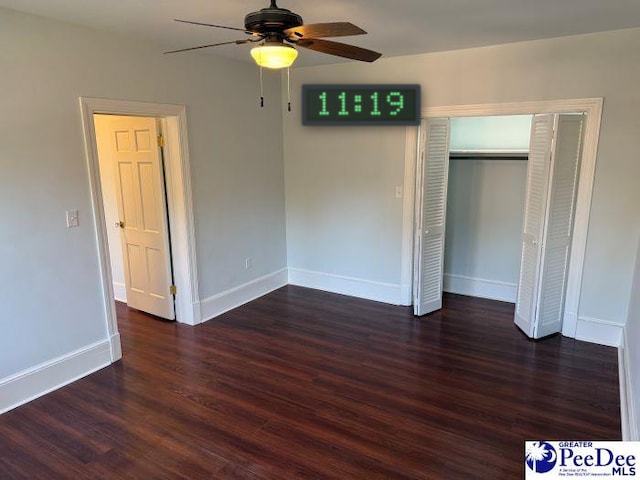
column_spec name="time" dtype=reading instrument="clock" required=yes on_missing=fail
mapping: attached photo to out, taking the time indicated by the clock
11:19
